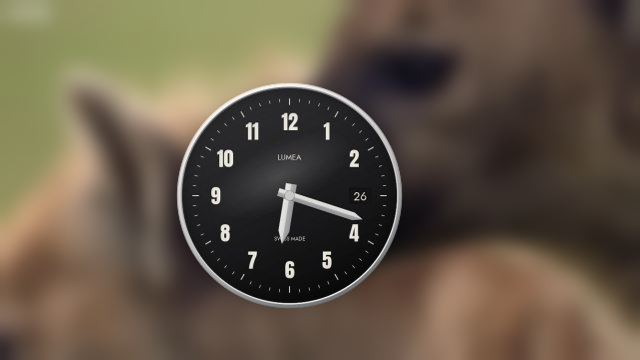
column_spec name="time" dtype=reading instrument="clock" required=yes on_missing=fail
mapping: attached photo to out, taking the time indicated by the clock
6:18
